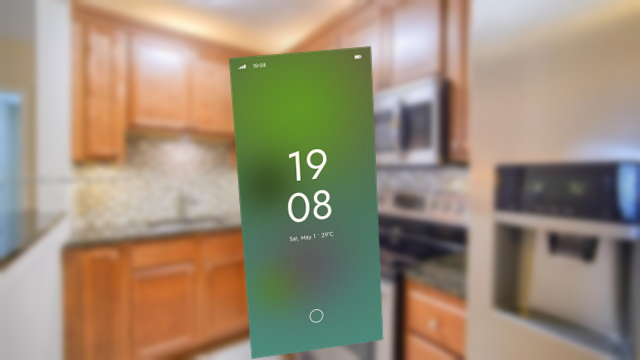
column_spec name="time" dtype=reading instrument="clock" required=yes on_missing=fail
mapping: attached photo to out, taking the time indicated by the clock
19:08
